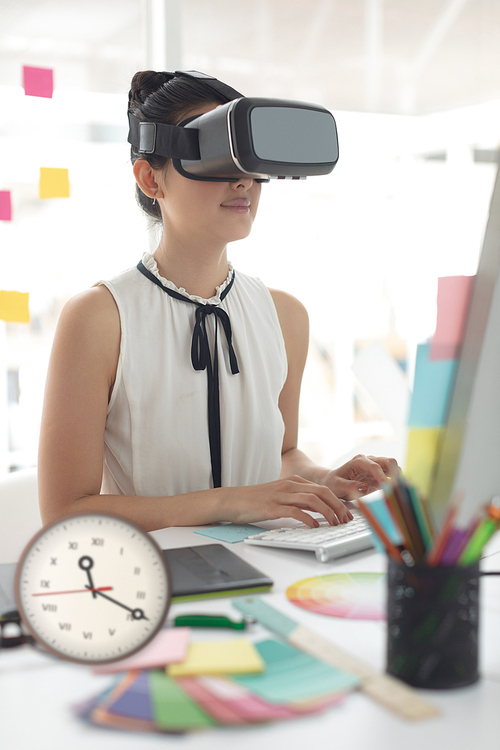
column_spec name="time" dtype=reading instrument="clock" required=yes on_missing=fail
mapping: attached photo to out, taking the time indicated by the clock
11:18:43
